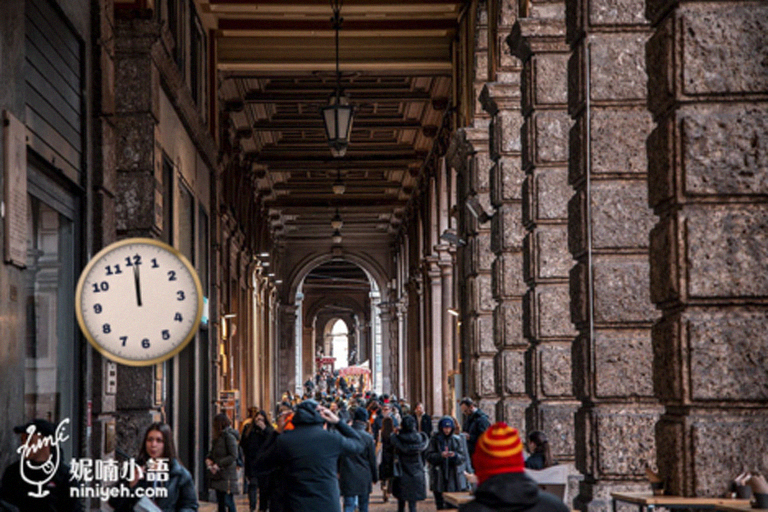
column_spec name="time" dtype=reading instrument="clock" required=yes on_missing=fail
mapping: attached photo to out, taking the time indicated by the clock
12:01
